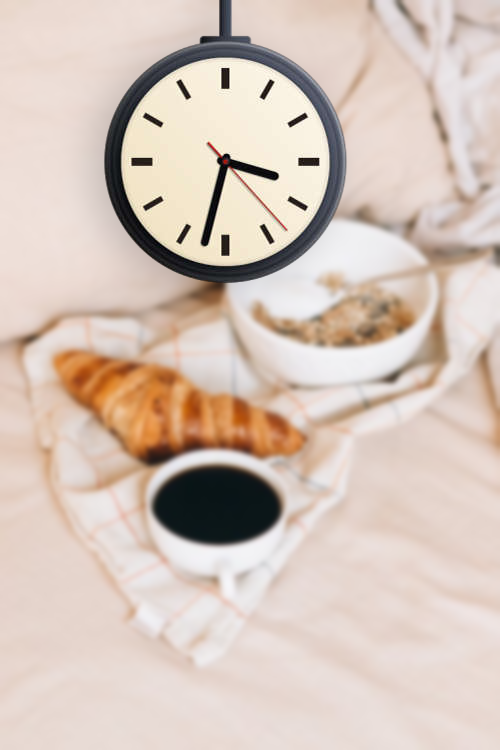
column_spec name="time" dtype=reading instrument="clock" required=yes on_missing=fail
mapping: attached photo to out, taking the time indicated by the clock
3:32:23
